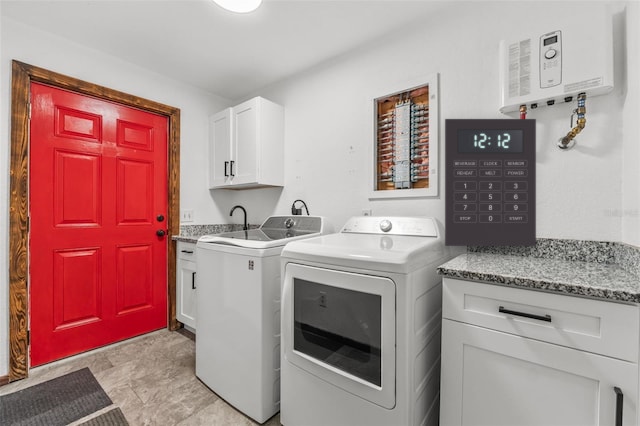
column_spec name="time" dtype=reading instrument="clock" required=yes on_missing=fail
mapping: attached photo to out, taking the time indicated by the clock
12:12
